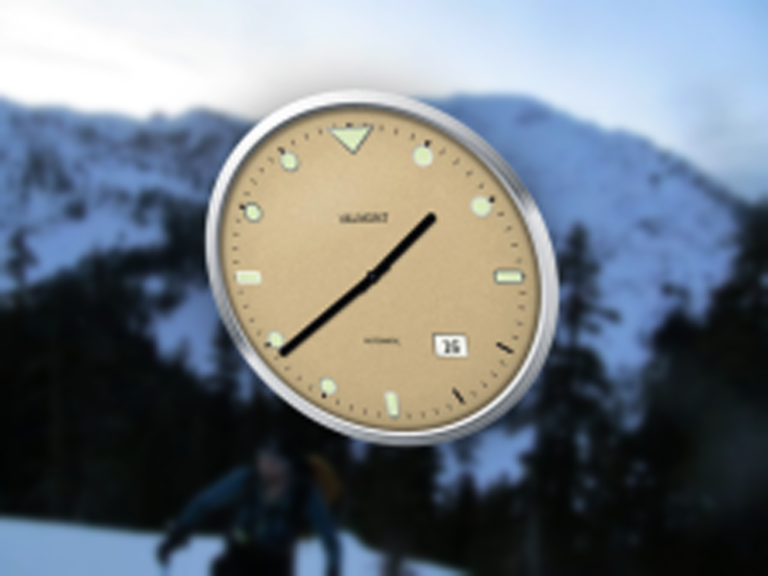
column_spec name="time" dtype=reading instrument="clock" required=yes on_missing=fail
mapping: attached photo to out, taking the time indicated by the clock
1:39
